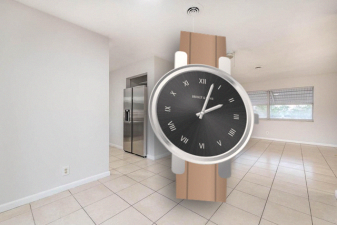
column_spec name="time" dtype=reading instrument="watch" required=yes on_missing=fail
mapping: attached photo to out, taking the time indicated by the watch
2:03
